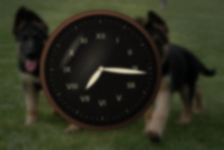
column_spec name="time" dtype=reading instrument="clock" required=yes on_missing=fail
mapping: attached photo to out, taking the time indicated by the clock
7:16
